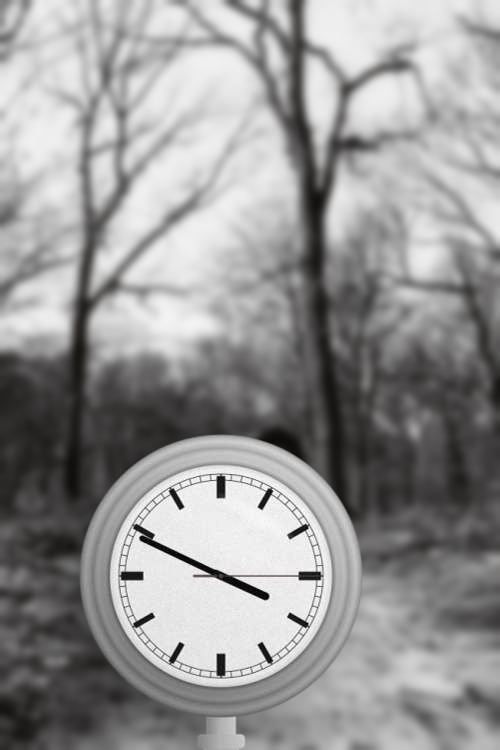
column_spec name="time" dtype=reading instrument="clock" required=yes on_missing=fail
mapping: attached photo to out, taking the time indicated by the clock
3:49:15
